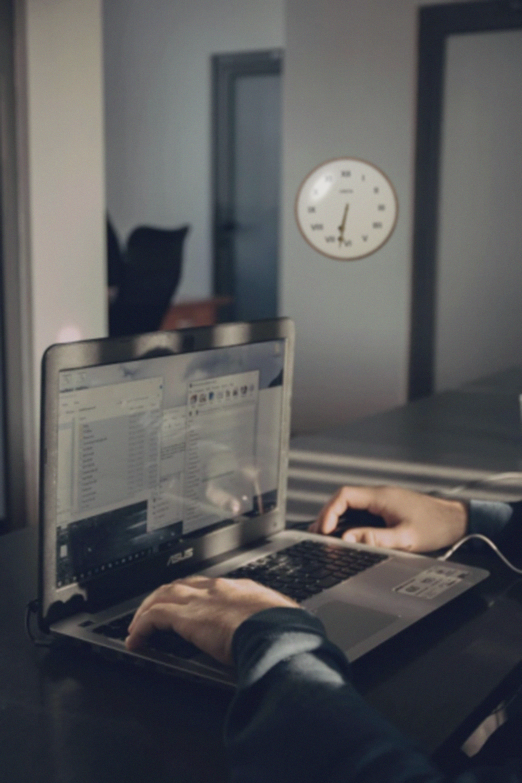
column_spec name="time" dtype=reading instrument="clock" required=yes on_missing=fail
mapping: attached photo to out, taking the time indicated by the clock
6:32
